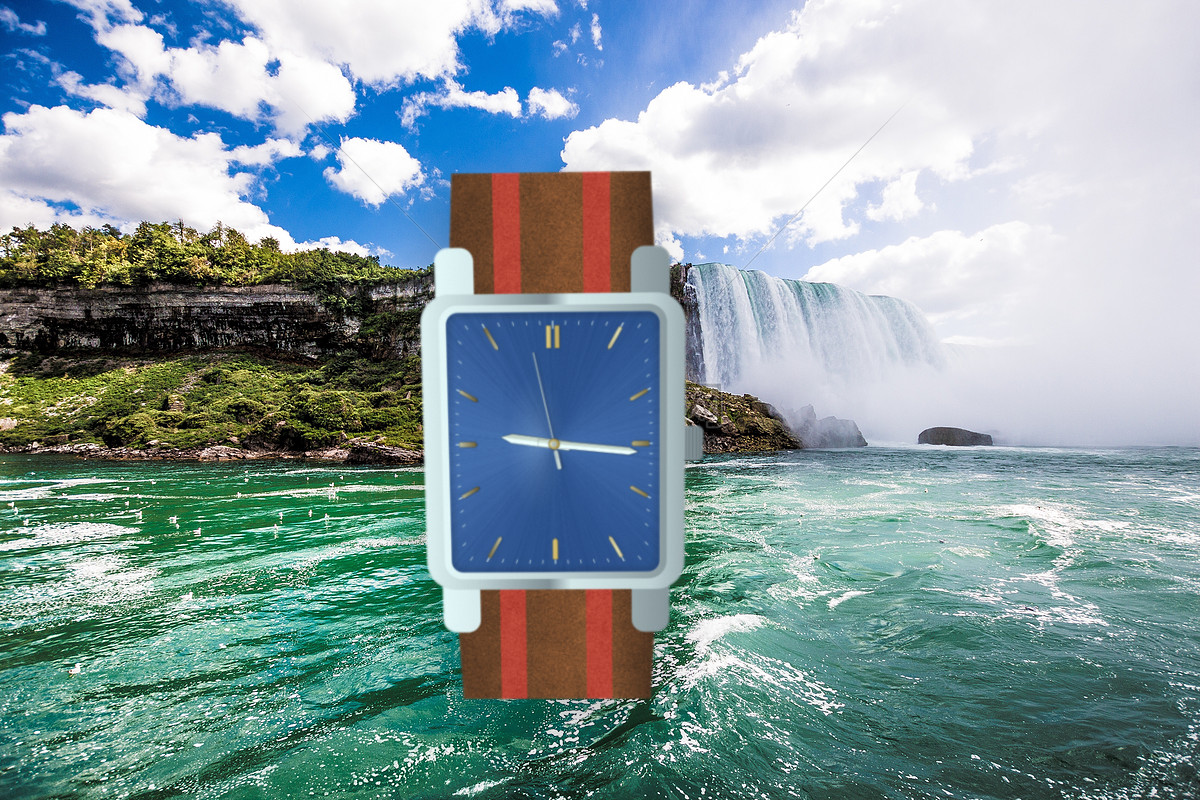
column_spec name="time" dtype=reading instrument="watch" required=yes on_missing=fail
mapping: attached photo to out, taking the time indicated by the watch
9:15:58
